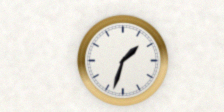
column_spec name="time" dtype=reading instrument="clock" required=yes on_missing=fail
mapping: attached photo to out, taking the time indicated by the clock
1:33
